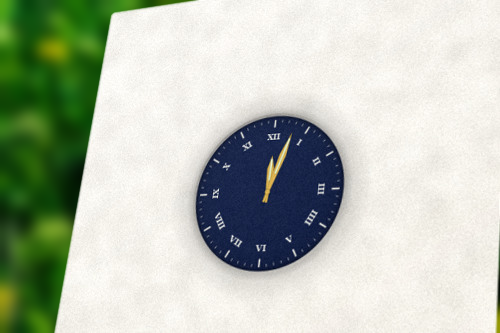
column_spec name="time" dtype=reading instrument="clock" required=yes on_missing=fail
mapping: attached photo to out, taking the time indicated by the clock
12:03
